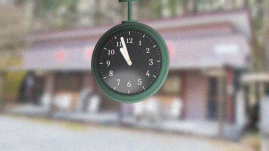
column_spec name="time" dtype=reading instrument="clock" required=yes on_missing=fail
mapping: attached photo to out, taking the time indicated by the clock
10:57
